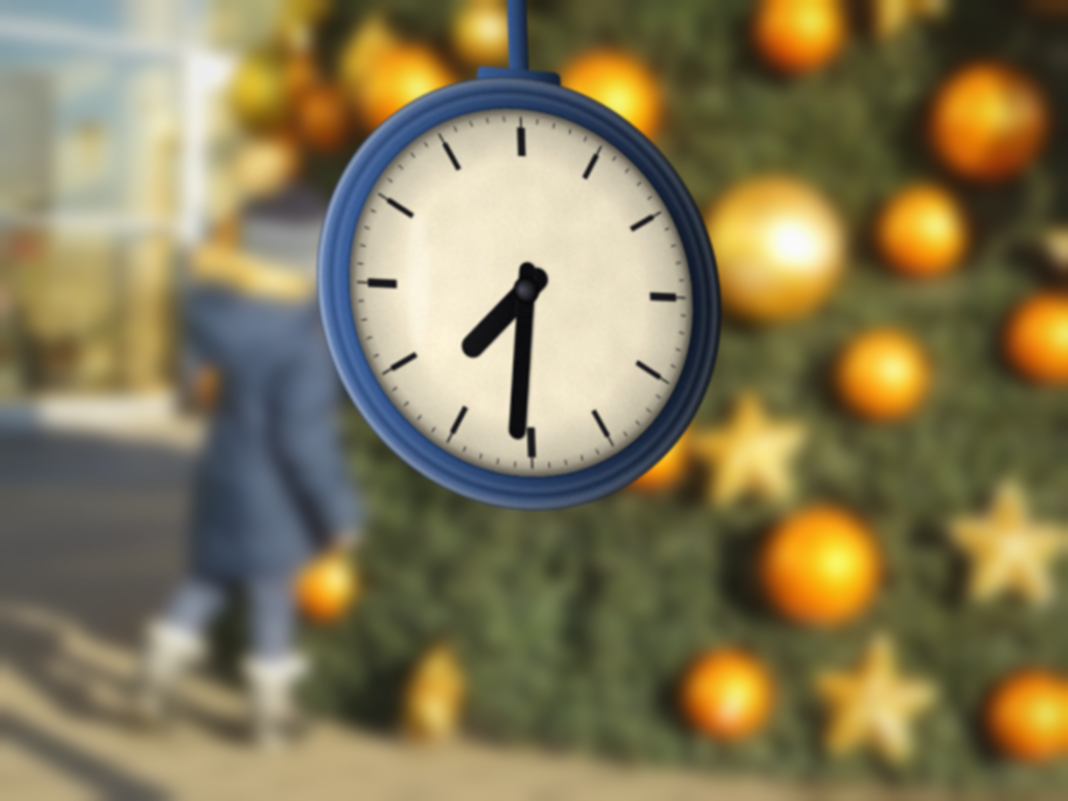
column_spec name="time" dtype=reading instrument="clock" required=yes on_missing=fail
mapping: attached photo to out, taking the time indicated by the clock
7:31
